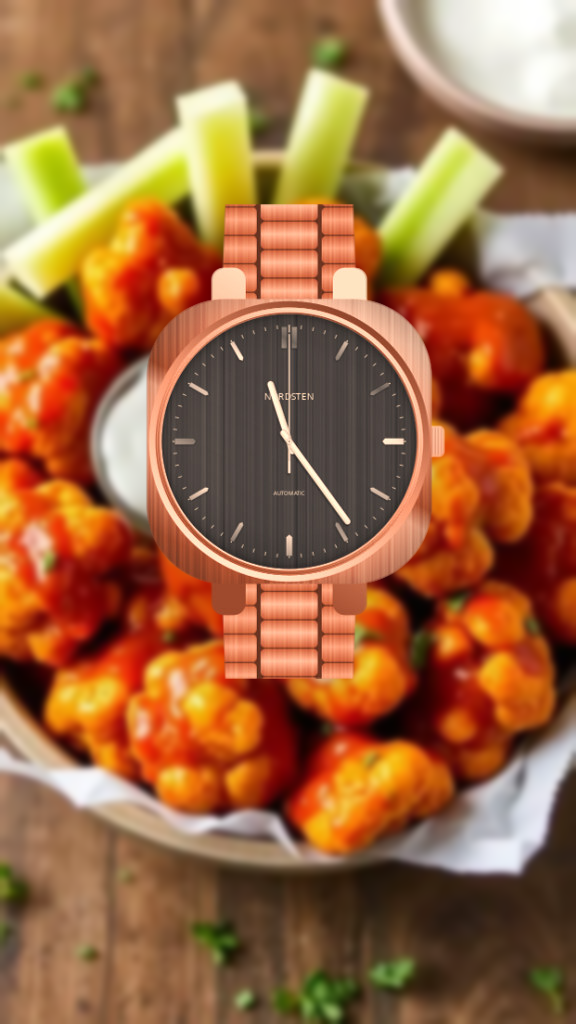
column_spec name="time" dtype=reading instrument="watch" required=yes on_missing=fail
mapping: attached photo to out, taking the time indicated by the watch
11:24:00
